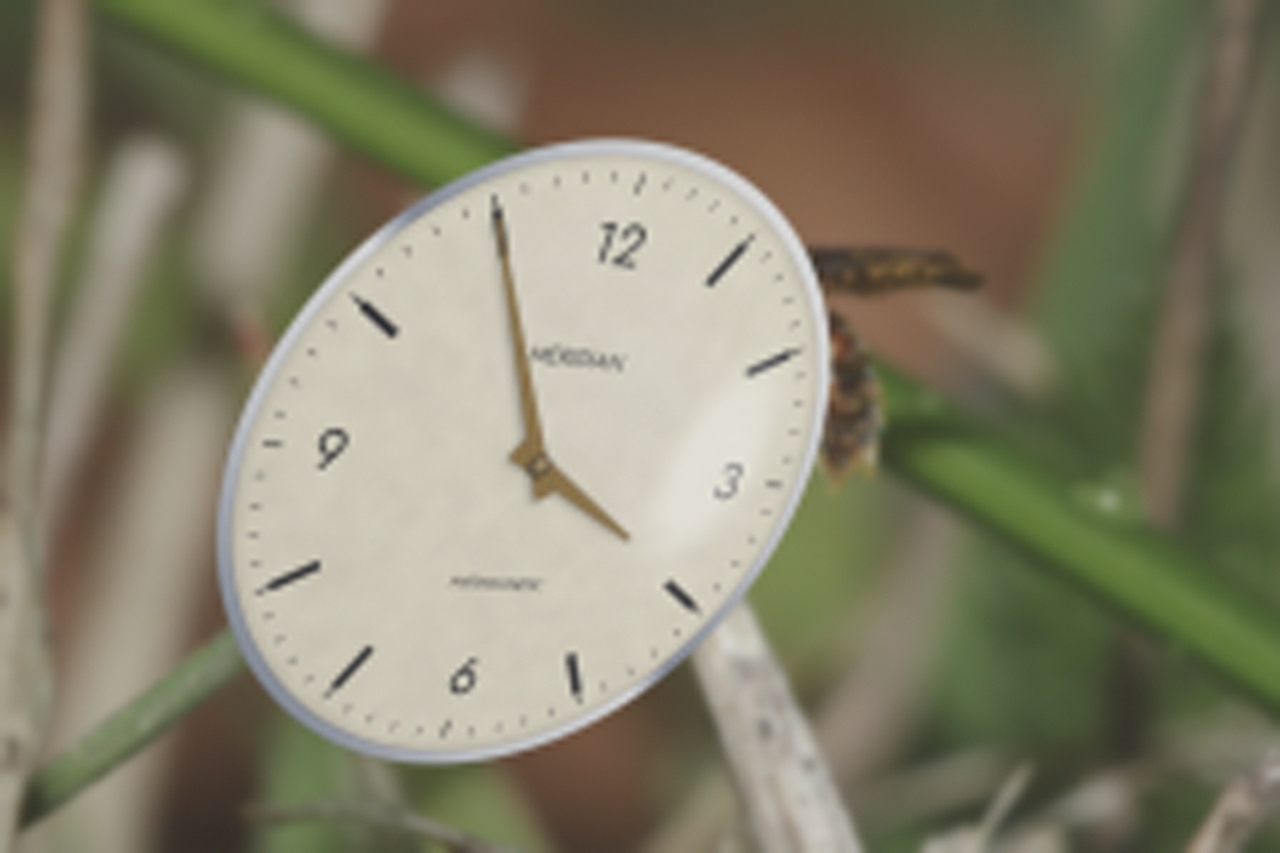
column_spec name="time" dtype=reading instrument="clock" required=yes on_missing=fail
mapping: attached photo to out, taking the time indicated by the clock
3:55
